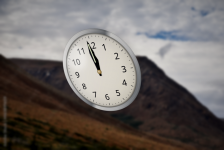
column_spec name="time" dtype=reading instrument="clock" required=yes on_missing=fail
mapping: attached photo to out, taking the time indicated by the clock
11:59
